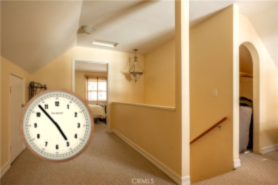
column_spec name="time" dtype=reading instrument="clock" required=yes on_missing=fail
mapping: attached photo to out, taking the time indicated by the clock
4:53
